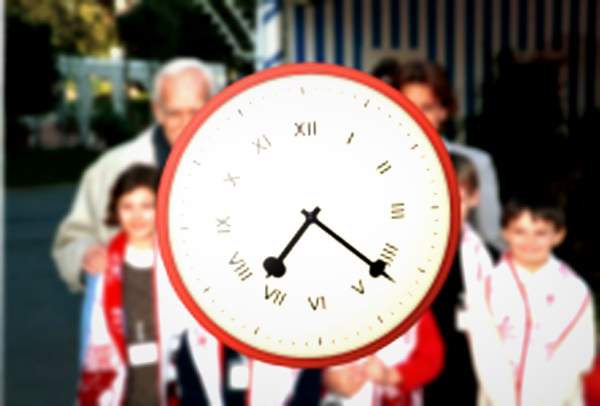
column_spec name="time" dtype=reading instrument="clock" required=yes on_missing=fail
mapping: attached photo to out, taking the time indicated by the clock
7:22
